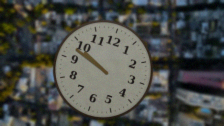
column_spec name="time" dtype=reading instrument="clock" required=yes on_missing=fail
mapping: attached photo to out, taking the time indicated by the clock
9:48
